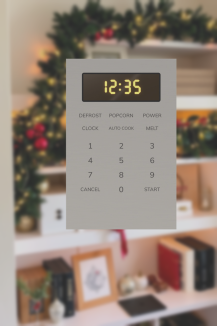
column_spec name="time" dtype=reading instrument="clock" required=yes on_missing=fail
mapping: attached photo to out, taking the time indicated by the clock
12:35
